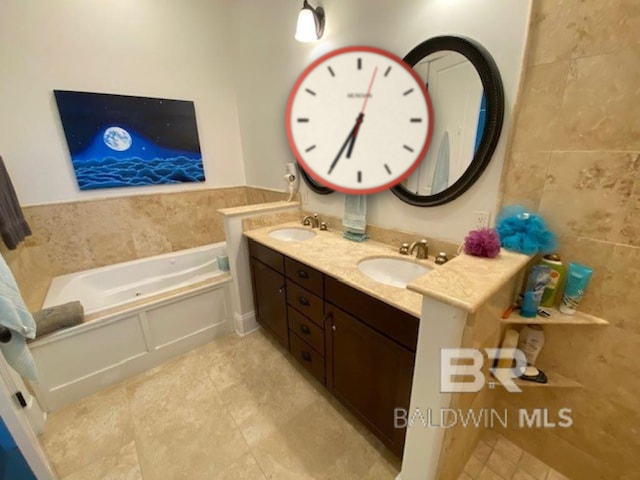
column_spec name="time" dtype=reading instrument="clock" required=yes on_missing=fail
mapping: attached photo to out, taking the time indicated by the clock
6:35:03
